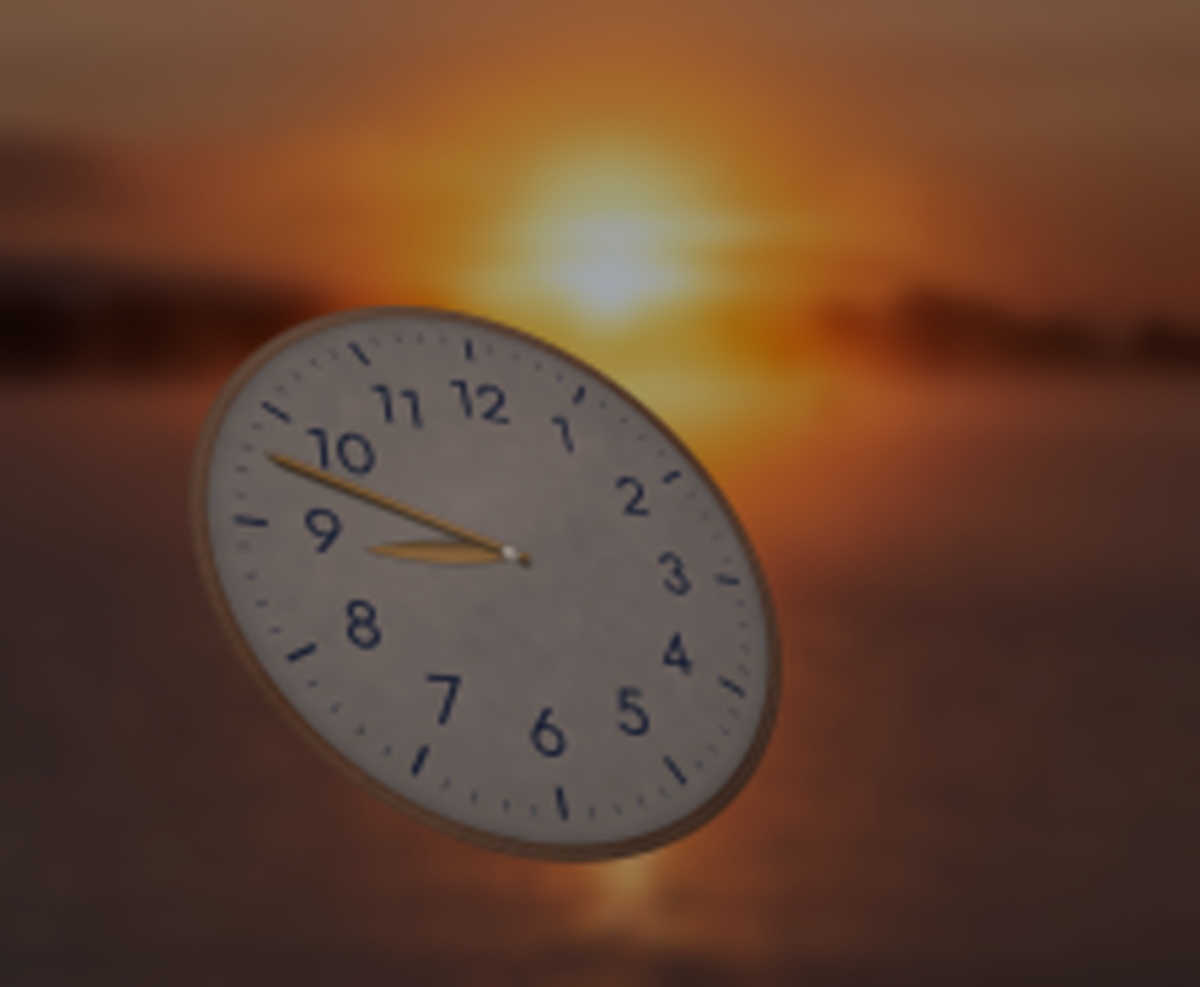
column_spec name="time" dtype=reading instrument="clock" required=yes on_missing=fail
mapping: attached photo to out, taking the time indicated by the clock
8:48
